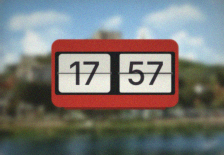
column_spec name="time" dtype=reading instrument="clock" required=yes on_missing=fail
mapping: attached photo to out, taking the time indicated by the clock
17:57
